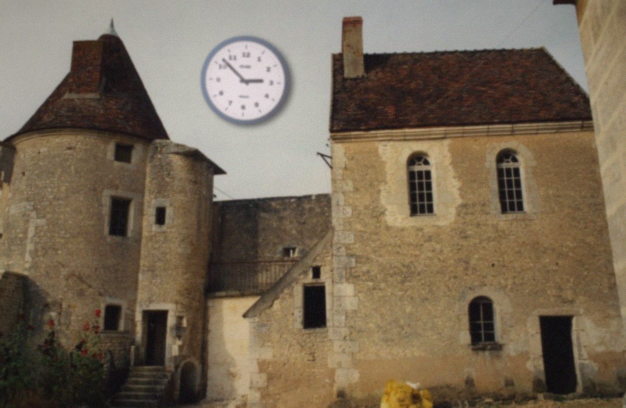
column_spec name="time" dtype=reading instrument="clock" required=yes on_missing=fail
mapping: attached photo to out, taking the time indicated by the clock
2:52
